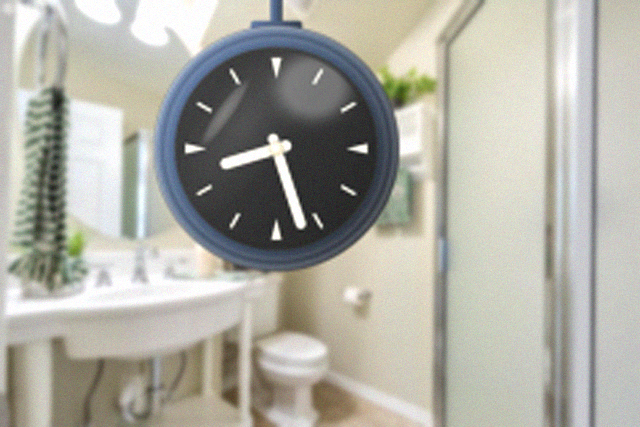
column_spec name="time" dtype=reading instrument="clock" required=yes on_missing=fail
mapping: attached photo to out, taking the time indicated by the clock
8:27
